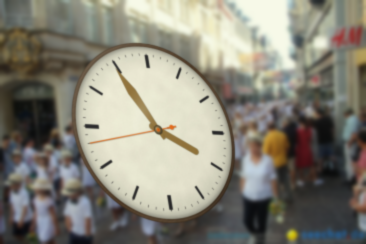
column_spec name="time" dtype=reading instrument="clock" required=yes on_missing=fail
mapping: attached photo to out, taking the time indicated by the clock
3:54:43
